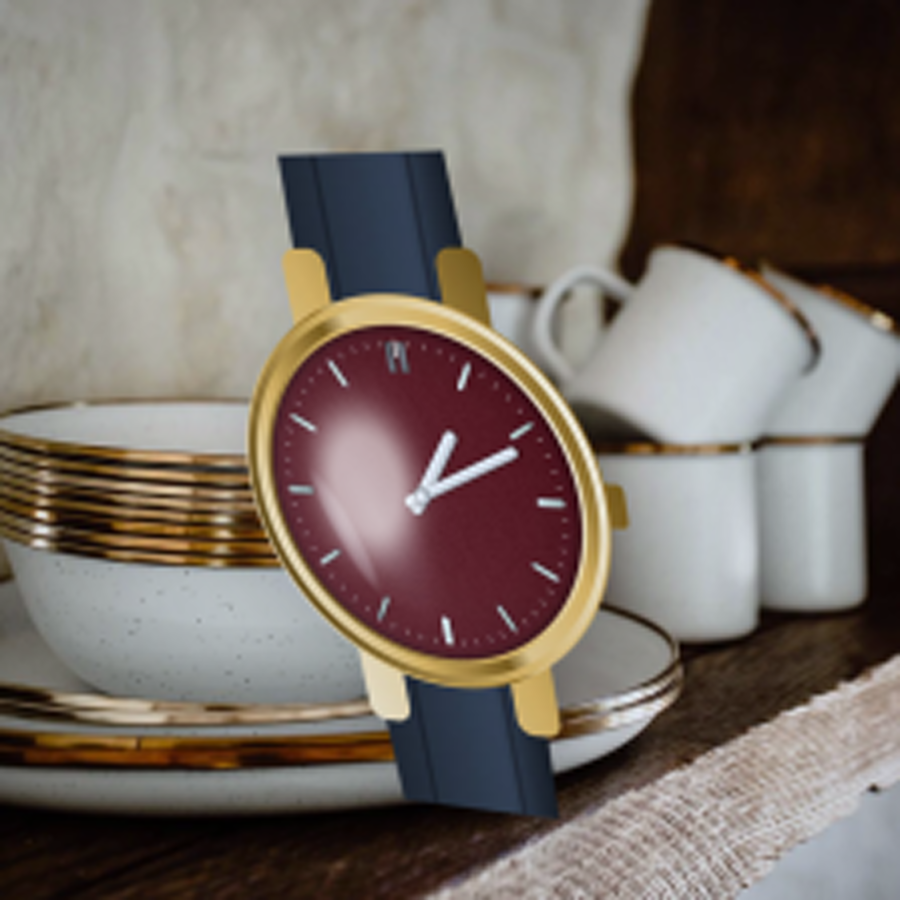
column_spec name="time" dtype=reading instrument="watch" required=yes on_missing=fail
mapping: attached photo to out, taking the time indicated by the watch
1:11
